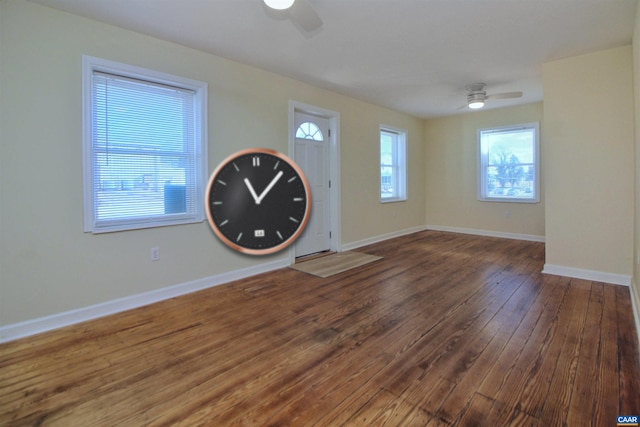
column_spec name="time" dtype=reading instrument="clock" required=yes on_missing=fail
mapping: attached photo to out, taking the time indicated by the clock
11:07
